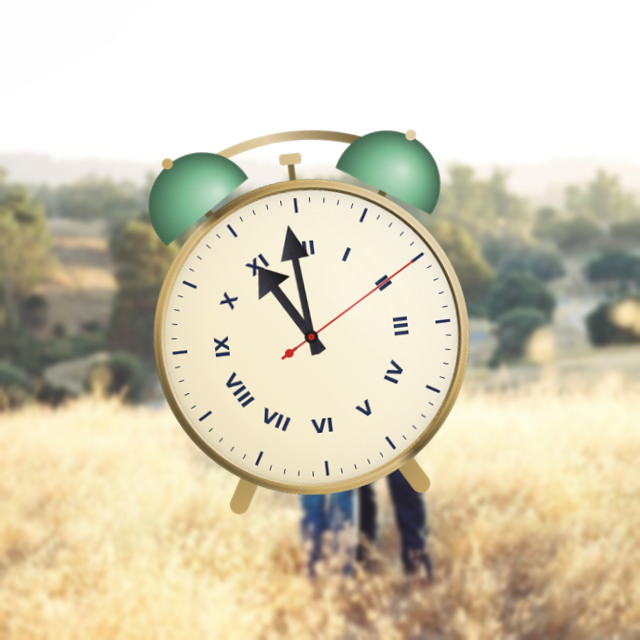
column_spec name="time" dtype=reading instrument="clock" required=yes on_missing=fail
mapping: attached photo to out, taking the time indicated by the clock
10:59:10
